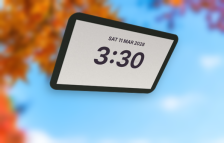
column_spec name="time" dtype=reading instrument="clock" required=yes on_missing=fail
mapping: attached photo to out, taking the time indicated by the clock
3:30
